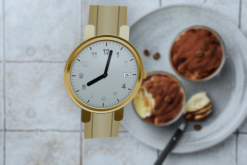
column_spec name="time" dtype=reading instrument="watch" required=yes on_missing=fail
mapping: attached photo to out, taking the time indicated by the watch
8:02
